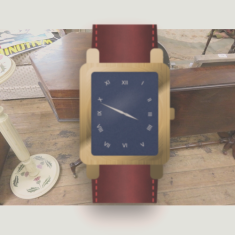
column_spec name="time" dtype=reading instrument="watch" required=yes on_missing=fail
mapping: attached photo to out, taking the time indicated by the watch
3:49
